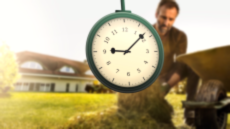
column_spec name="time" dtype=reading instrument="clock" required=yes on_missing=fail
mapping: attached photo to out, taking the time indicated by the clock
9:08
